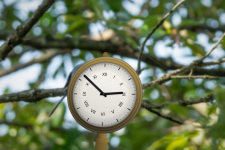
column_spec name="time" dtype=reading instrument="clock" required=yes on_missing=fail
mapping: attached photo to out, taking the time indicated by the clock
2:52
